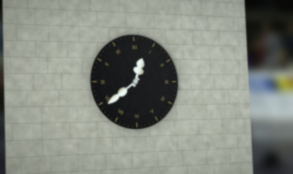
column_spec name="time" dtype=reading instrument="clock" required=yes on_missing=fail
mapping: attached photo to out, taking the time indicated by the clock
12:39
